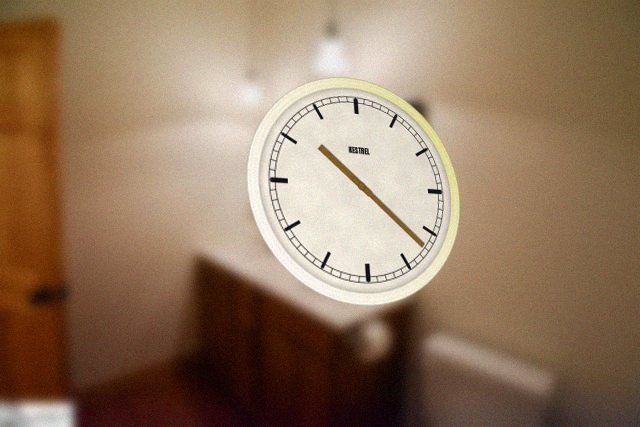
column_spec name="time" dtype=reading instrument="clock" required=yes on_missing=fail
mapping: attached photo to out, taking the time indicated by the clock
10:22
